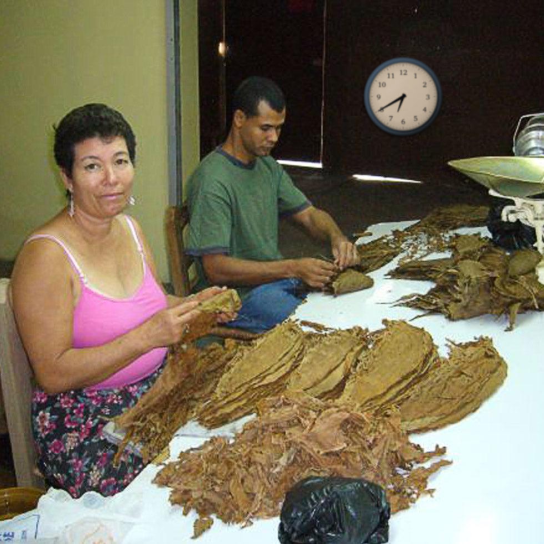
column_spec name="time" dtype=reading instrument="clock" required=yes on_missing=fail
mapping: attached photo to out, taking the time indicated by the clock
6:40
